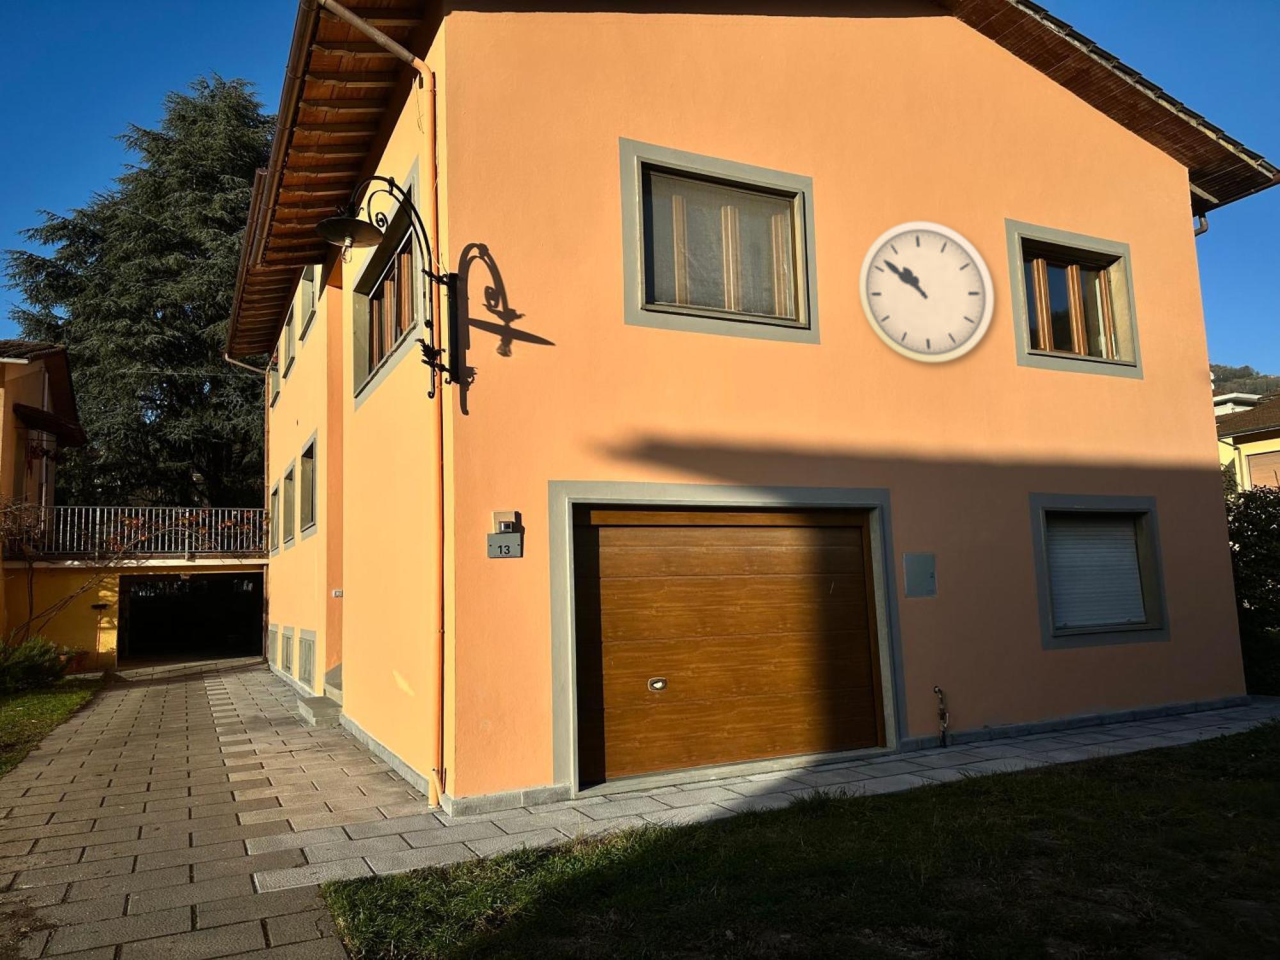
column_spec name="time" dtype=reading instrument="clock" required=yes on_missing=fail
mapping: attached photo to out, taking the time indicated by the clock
10:52
